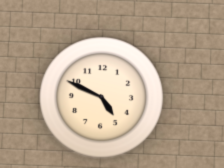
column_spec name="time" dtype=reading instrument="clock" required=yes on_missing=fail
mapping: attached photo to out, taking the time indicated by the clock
4:49
